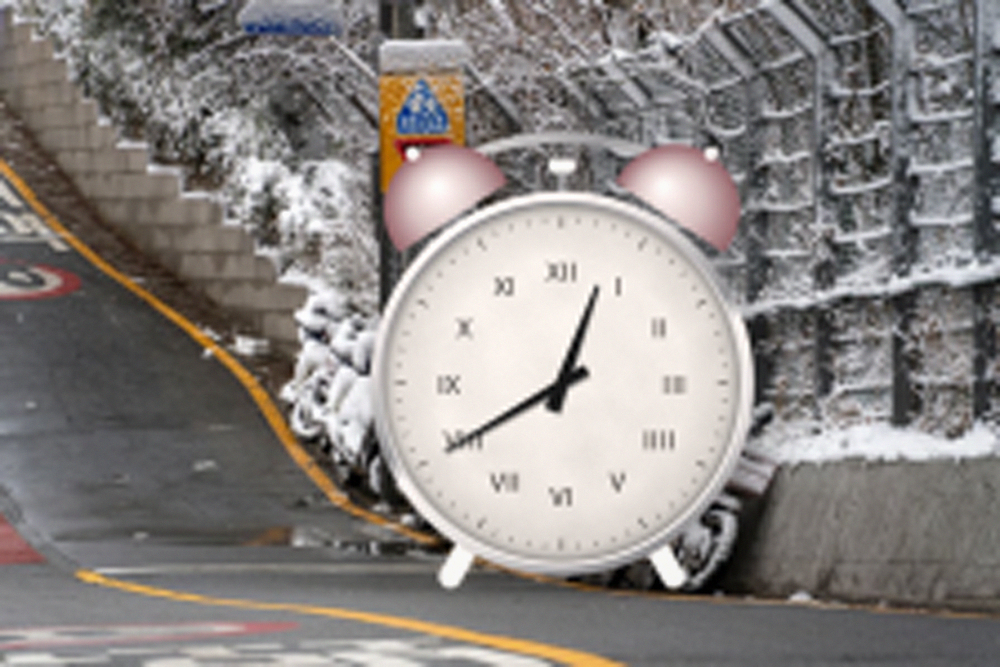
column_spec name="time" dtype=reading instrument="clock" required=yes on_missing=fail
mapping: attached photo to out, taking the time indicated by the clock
12:40
